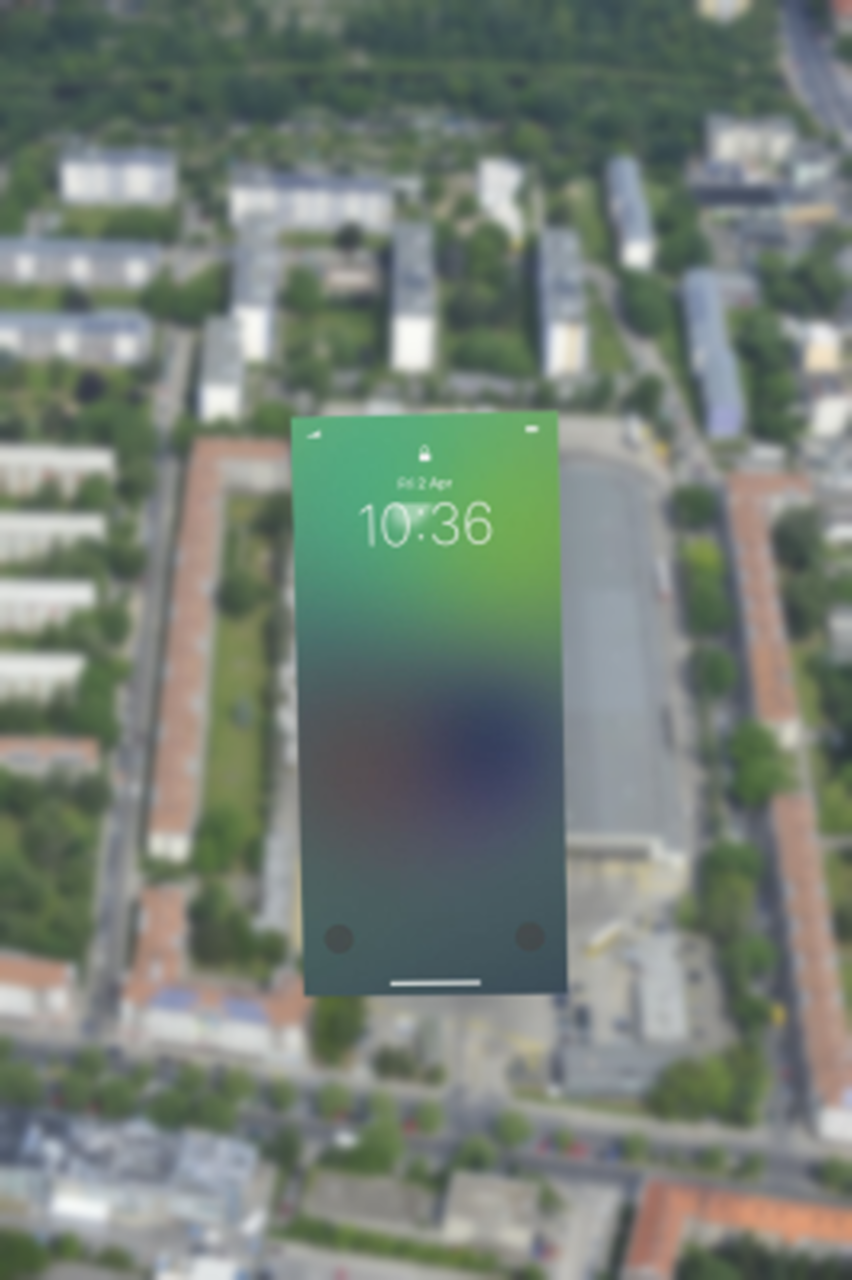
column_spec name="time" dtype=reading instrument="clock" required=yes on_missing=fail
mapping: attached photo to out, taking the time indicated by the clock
10:36
